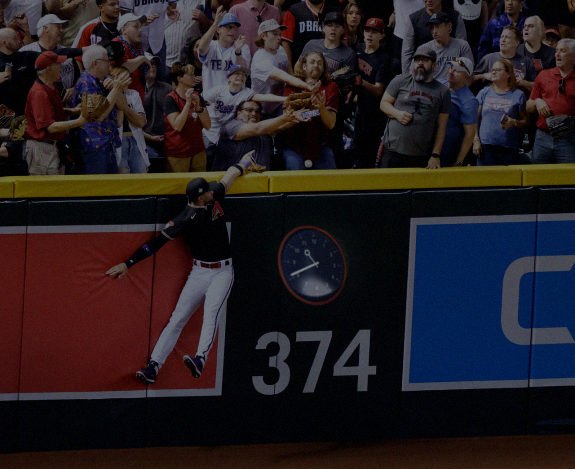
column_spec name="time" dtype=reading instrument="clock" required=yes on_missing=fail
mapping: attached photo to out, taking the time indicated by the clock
10:41
